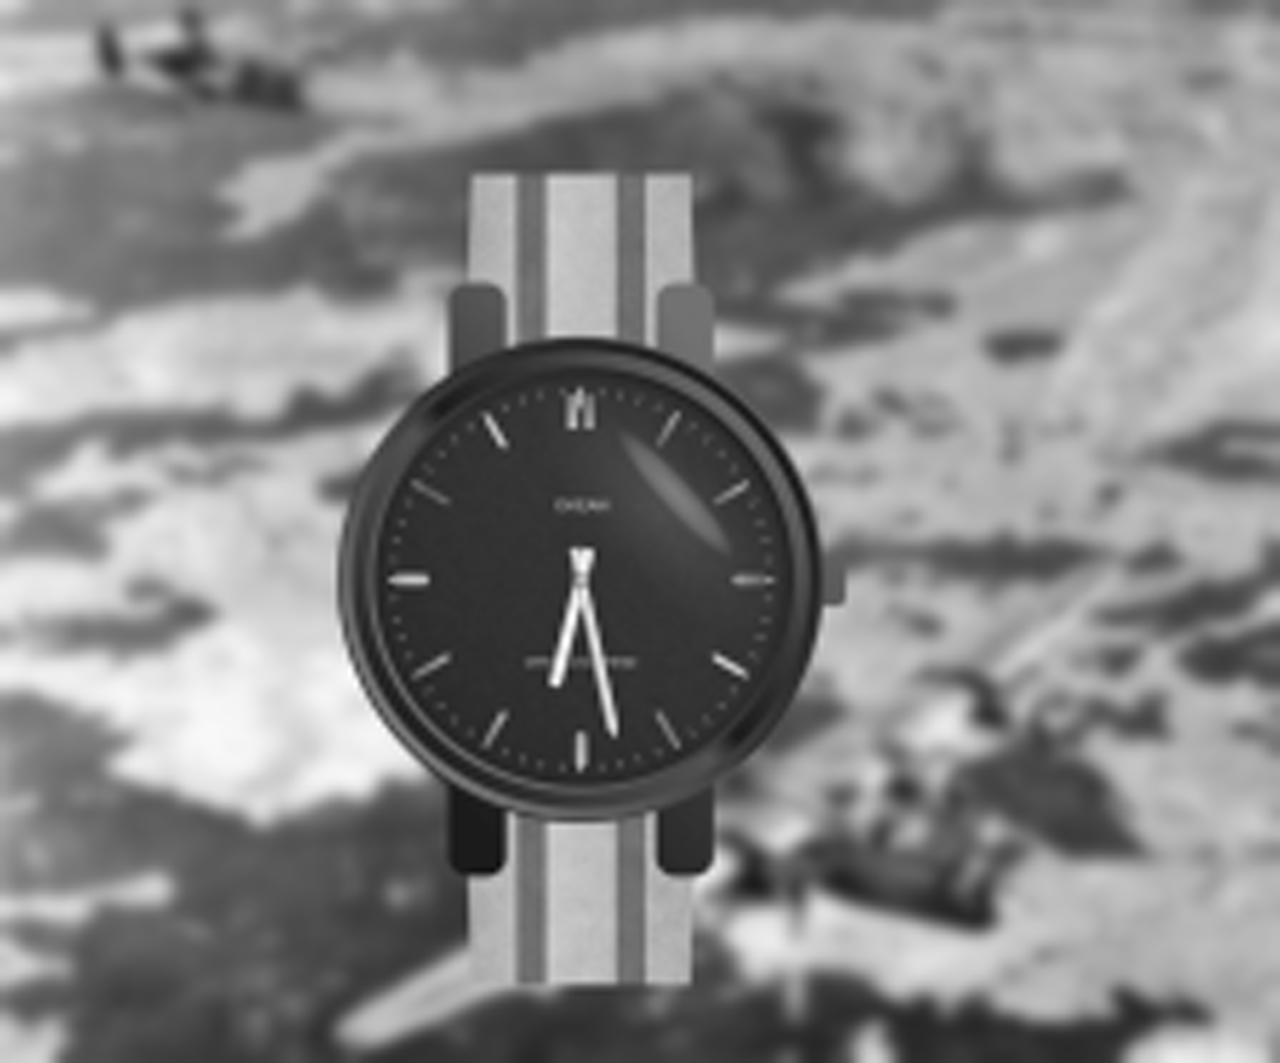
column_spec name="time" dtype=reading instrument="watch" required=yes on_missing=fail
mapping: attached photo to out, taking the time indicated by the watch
6:28
